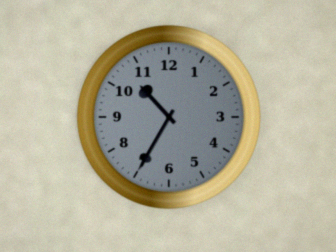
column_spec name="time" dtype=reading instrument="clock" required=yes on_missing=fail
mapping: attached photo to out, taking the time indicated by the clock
10:35
